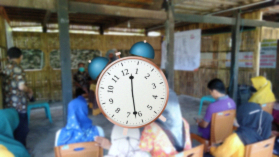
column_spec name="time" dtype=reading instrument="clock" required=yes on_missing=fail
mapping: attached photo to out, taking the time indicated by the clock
12:32
